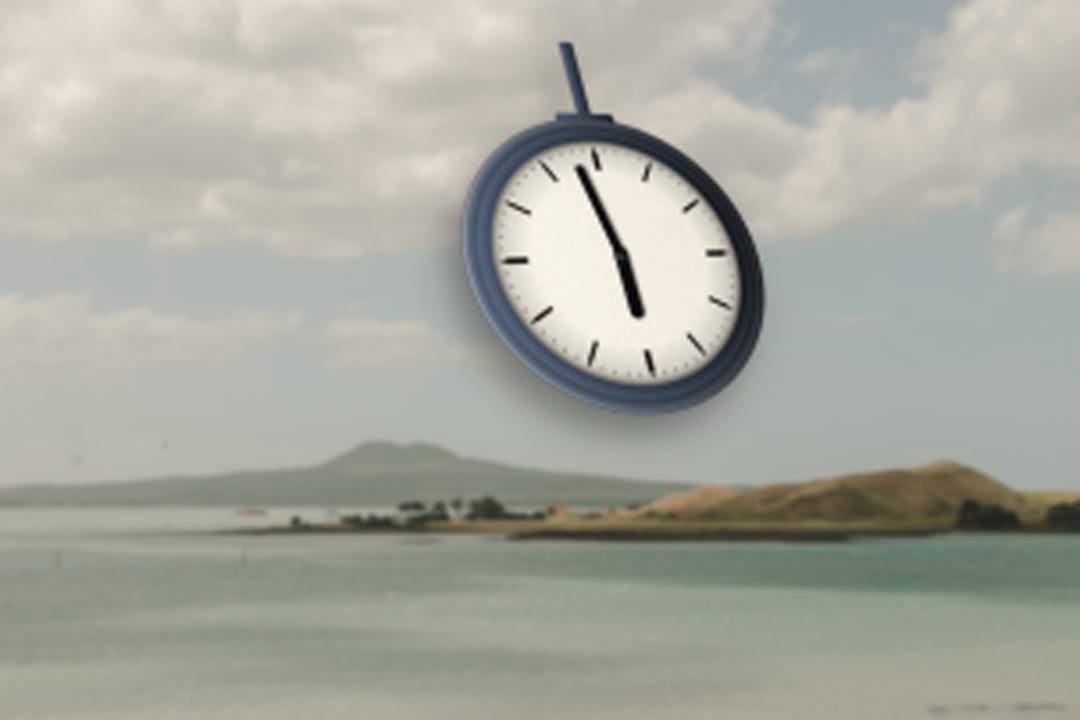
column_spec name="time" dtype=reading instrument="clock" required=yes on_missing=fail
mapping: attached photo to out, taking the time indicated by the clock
5:58
